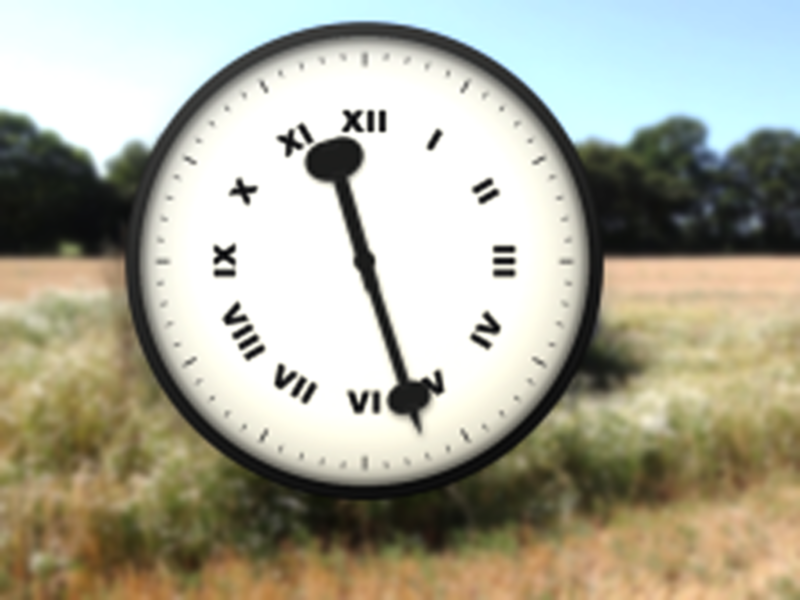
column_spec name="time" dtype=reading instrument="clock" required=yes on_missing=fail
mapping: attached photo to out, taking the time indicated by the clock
11:27
